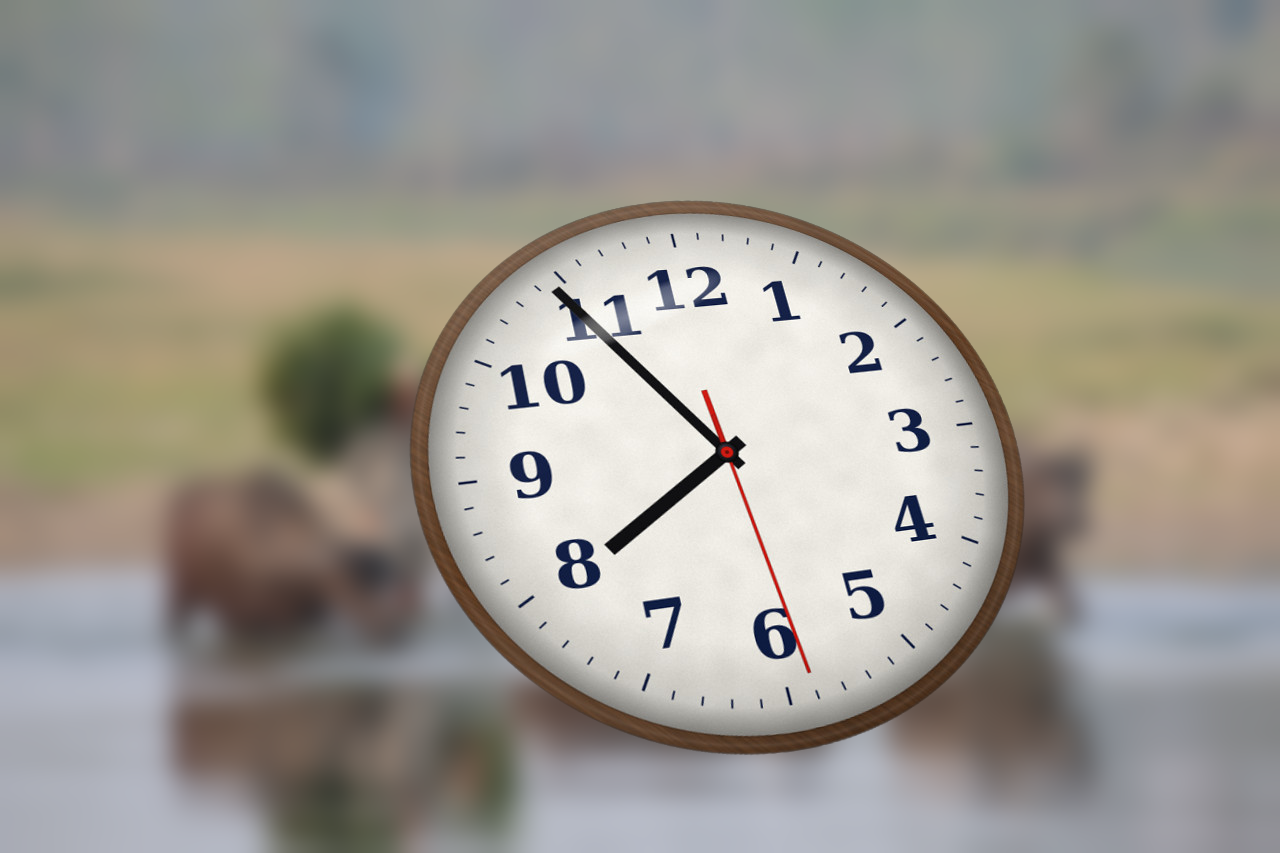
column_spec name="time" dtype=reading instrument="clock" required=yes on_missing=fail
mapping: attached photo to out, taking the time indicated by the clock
7:54:29
